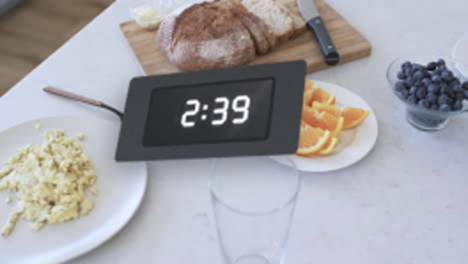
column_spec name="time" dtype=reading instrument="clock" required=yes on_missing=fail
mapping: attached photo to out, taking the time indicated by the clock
2:39
